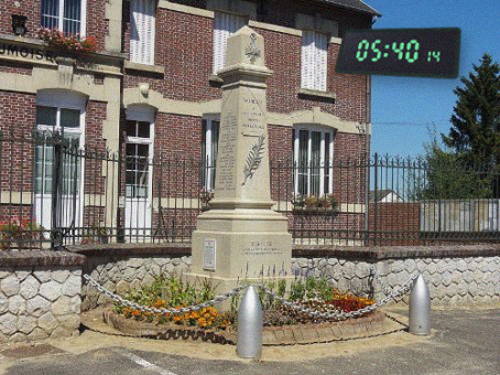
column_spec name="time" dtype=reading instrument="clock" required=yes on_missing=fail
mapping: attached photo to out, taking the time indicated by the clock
5:40:14
